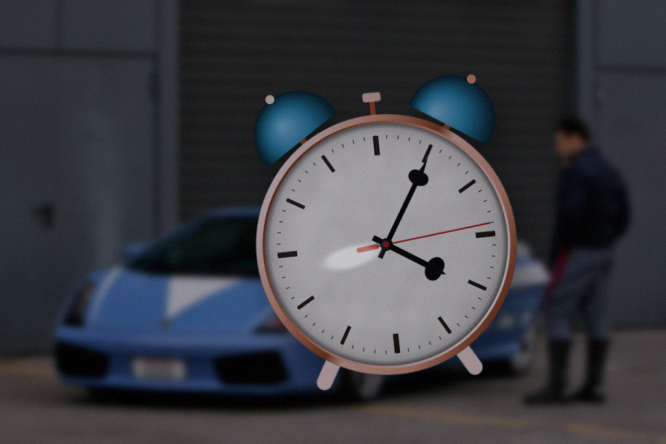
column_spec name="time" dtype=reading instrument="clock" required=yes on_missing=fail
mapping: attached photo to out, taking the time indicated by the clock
4:05:14
